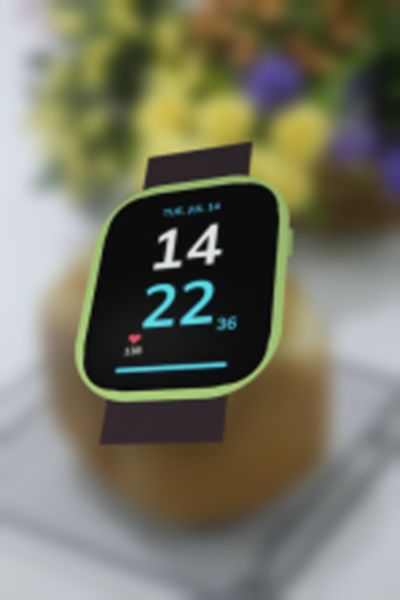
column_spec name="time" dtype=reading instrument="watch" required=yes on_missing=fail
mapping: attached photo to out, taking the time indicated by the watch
14:22
